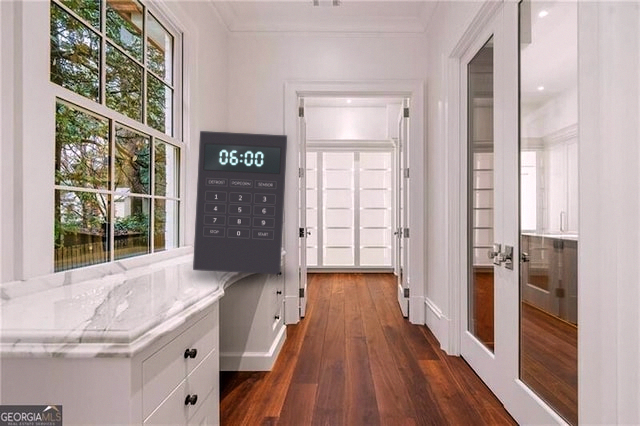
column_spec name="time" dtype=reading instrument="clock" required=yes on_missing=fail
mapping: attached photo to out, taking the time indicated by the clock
6:00
